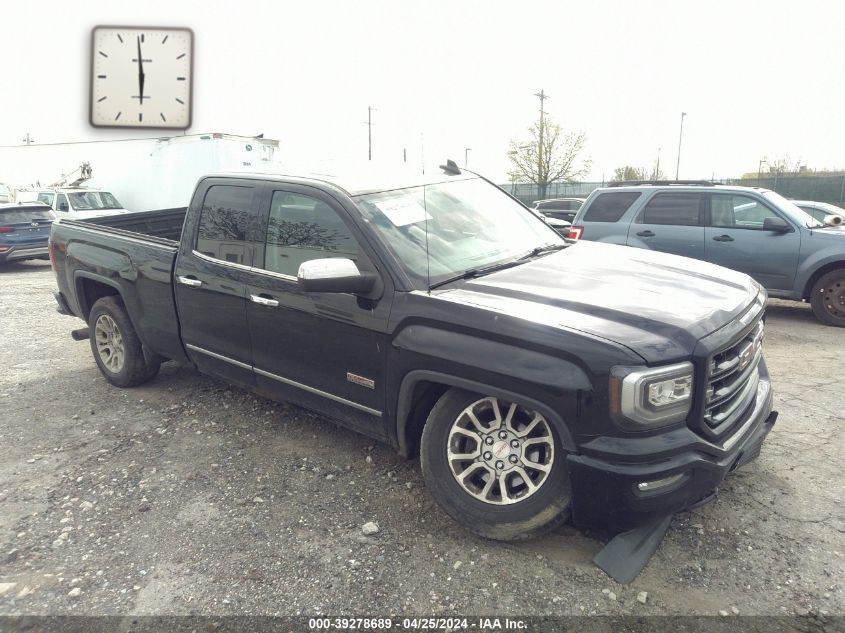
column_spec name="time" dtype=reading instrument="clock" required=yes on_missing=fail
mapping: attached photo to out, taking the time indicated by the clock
5:59
